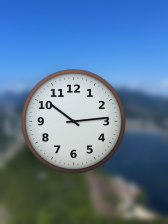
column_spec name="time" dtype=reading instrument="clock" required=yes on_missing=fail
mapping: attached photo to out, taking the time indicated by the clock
10:14
